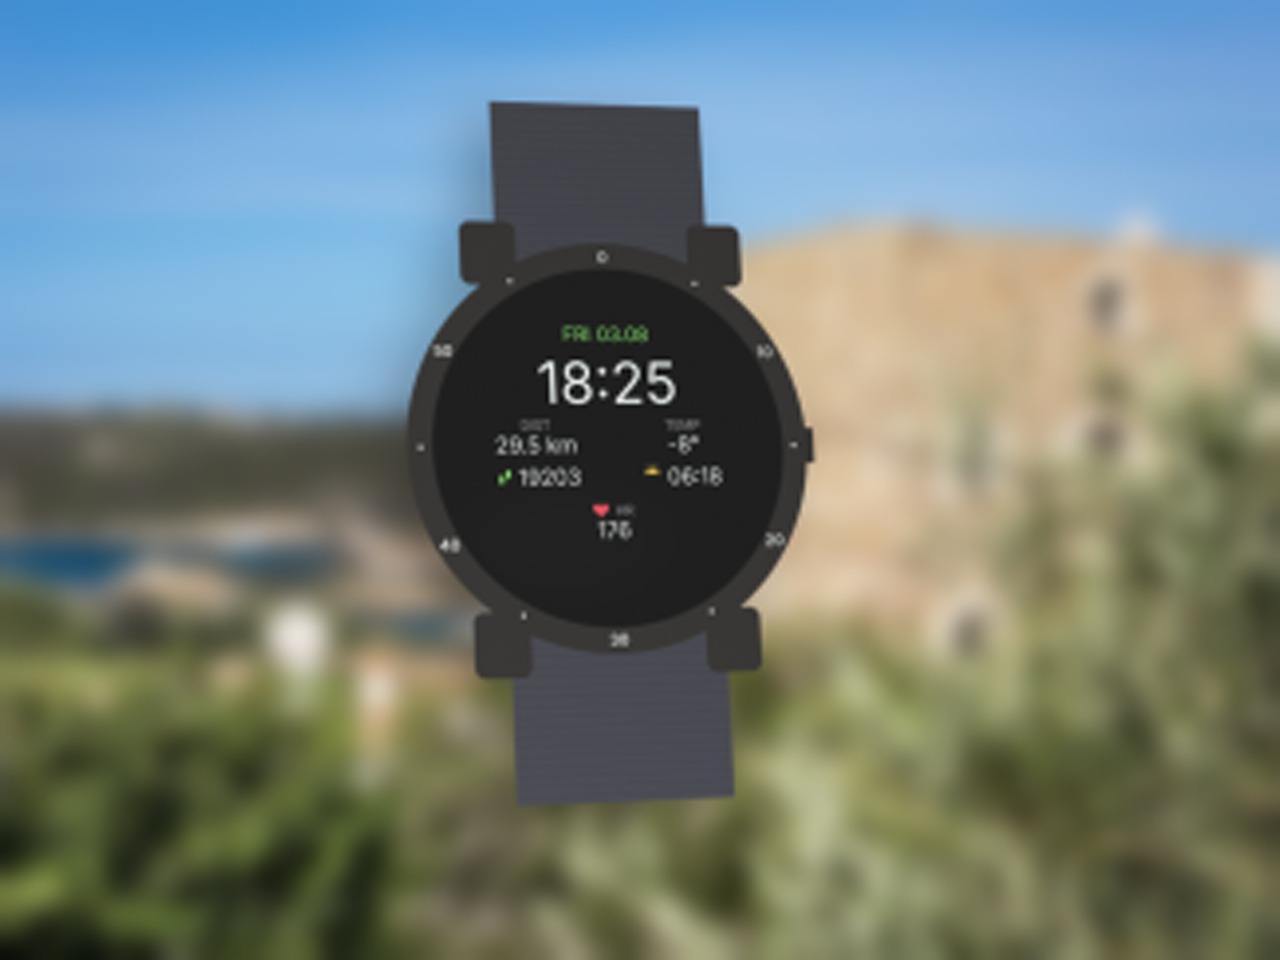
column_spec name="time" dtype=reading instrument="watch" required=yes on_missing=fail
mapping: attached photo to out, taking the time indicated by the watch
18:25
